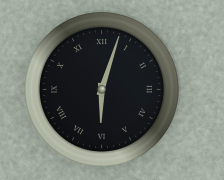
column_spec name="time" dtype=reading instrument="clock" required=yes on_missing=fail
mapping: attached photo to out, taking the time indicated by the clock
6:03
